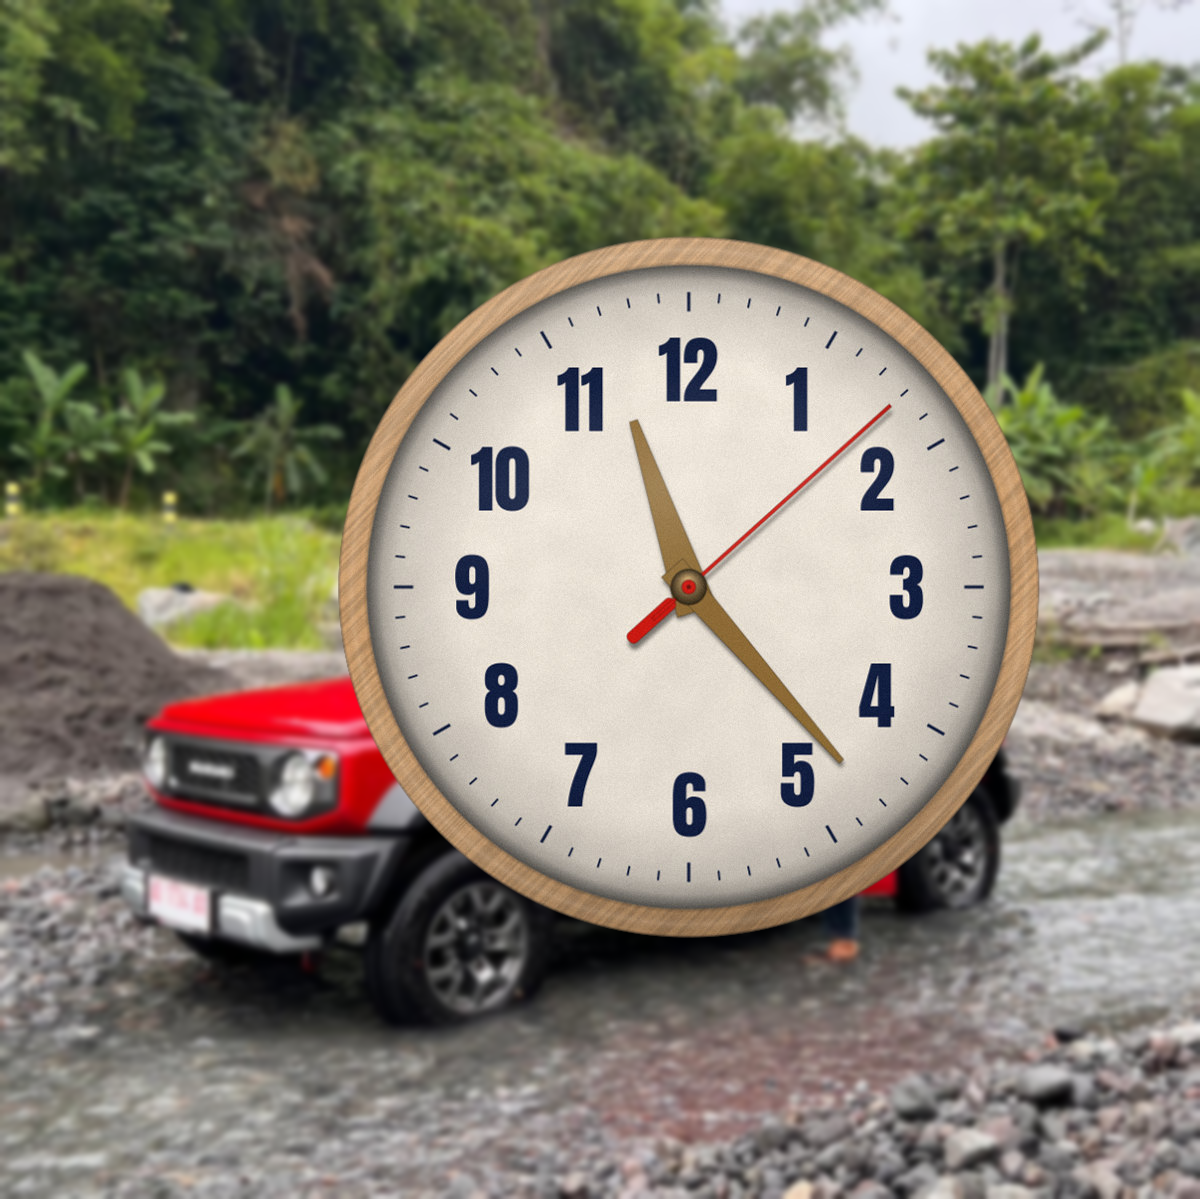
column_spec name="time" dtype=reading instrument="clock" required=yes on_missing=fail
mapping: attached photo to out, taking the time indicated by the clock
11:23:08
